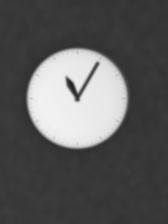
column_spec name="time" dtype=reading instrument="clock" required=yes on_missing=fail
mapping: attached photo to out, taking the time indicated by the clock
11:05
